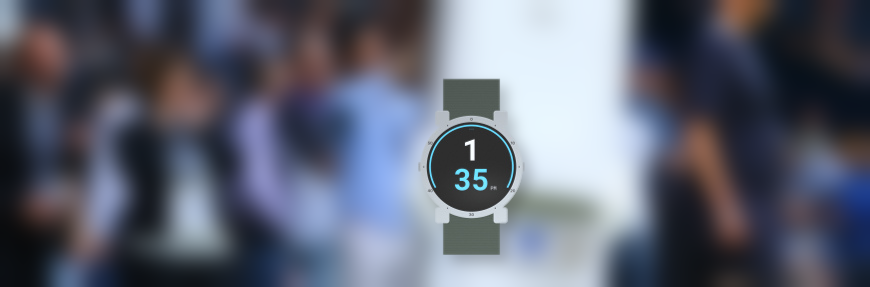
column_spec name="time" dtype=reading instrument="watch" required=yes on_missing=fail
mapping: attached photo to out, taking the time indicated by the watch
1:35
